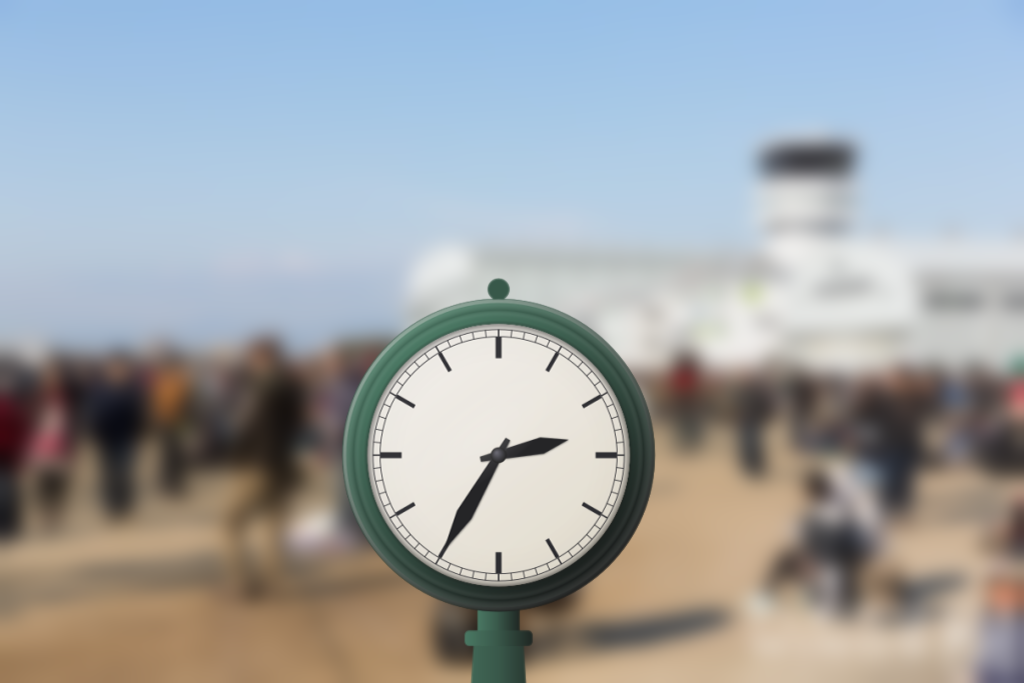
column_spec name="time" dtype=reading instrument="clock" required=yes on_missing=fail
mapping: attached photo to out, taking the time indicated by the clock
2:35
